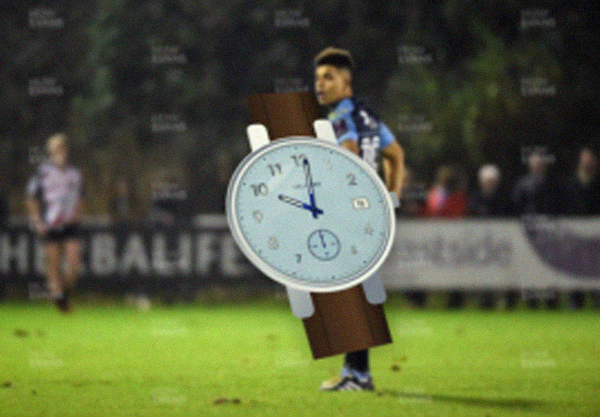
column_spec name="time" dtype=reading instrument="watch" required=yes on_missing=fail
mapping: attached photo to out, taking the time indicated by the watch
10:01
